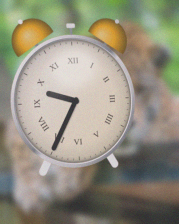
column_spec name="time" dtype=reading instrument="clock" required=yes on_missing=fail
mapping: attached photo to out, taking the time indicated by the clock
9:35
